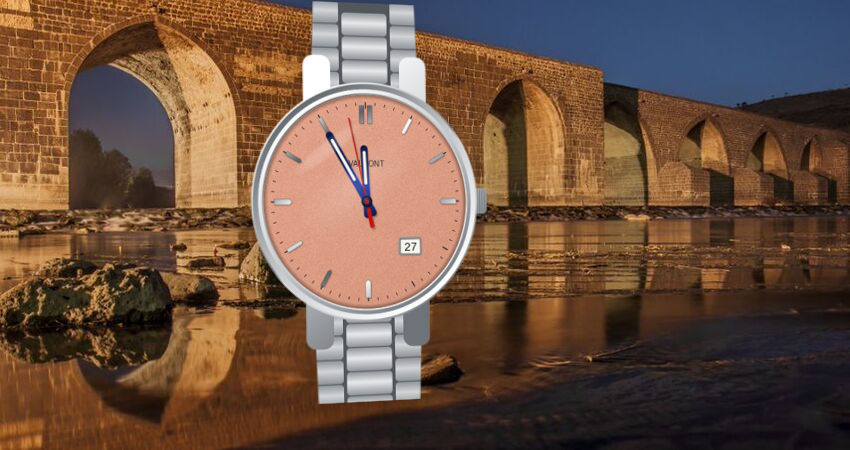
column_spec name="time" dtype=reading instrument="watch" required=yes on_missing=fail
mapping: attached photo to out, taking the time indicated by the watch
11:54:58
